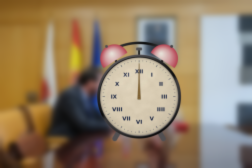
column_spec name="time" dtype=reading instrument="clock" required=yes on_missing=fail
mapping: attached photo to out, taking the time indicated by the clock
12:00
